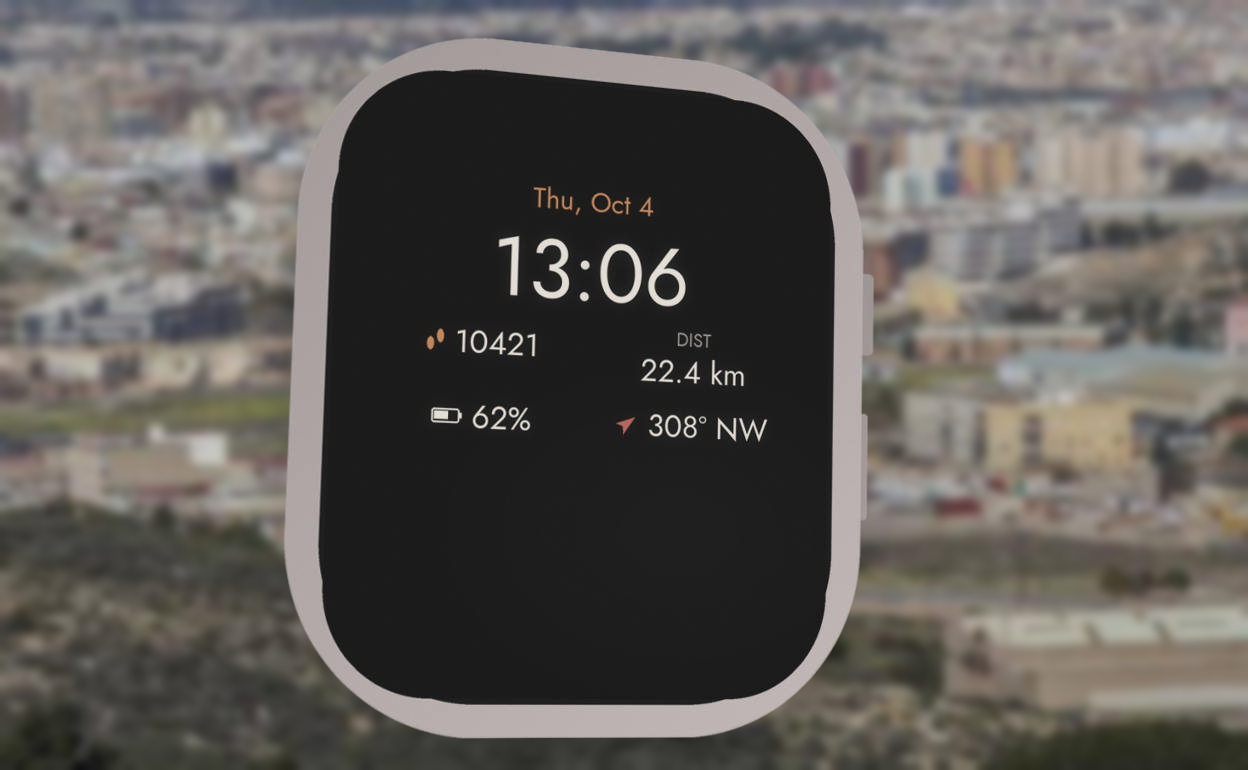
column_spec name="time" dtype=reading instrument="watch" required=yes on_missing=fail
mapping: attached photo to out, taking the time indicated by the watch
13:06
